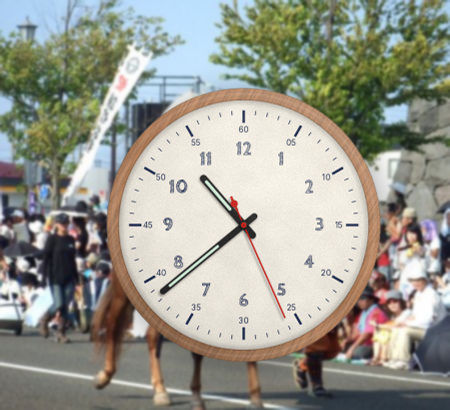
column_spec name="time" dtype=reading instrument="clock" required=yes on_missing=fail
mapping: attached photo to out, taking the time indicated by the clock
10:38:26
